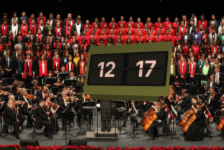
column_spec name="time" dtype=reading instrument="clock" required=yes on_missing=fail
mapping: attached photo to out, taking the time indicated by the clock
12:17
